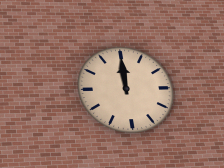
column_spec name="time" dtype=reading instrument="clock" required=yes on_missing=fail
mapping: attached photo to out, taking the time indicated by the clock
12:00
